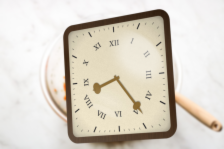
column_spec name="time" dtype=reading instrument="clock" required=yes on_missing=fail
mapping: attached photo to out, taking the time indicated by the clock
8:24
